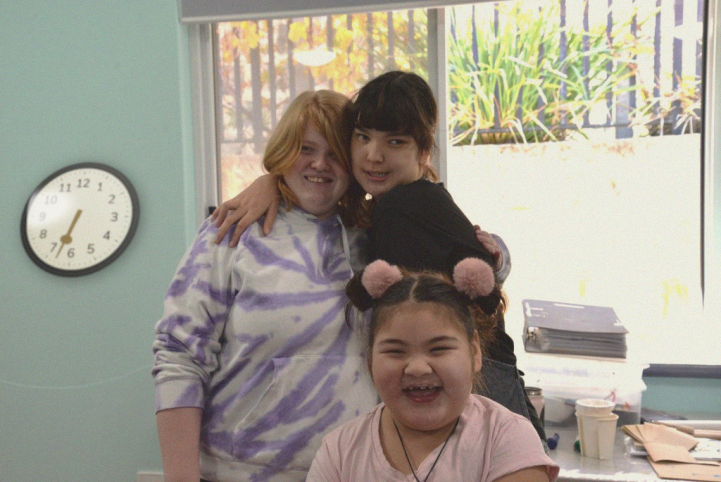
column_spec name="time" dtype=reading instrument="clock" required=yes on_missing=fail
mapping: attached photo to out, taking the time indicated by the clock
6:33
